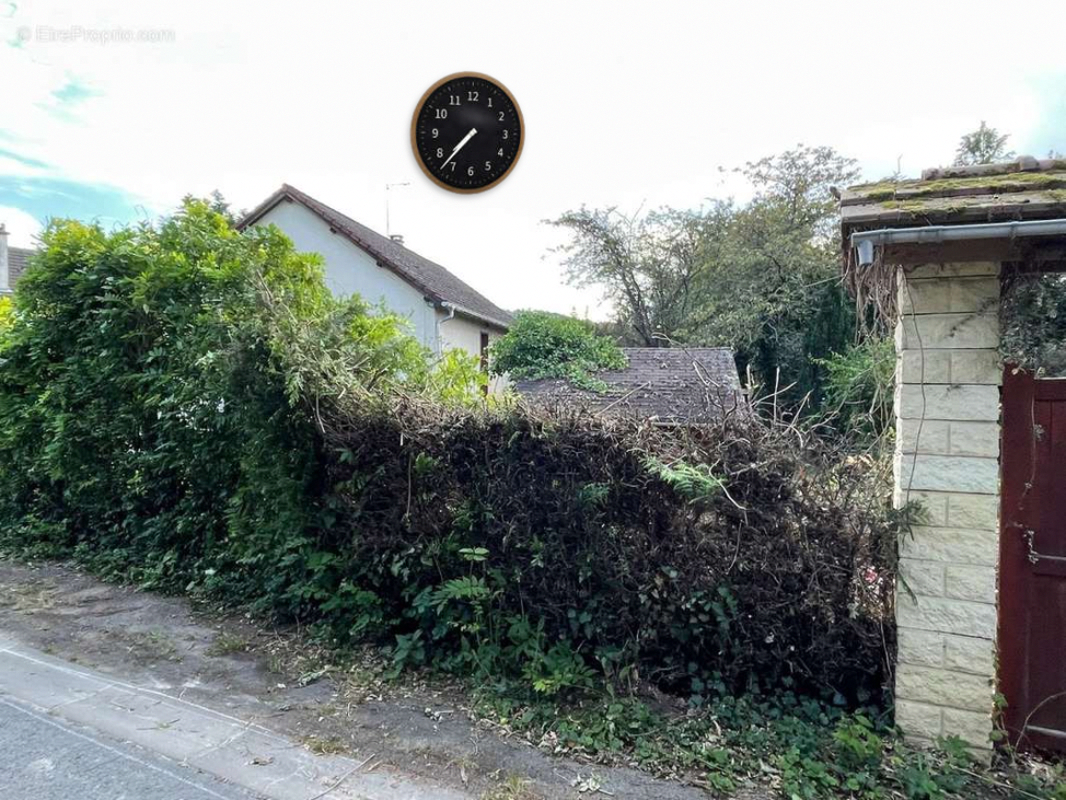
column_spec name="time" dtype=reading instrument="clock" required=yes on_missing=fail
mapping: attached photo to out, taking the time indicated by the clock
7:37
